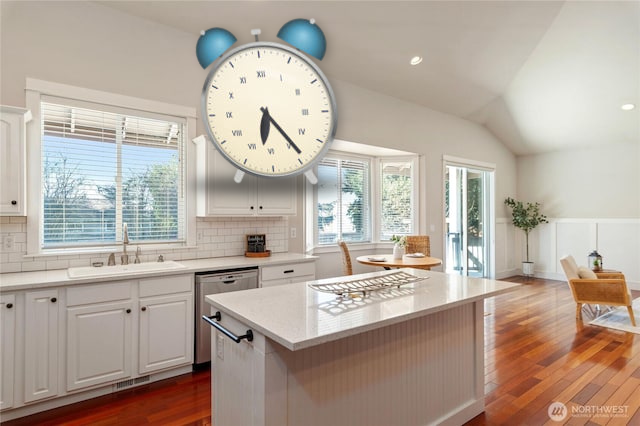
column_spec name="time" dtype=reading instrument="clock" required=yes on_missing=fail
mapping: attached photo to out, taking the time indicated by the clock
6:24
